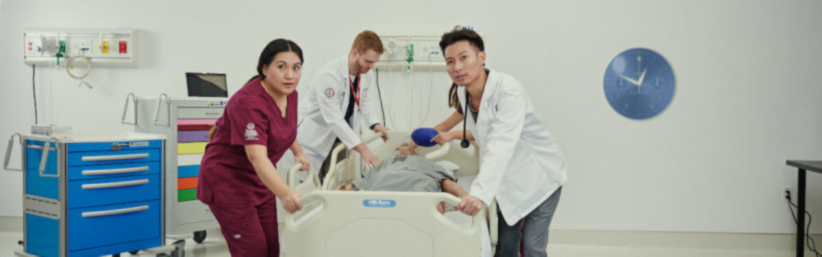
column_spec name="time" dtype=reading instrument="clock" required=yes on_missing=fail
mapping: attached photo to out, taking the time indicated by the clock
12:49
